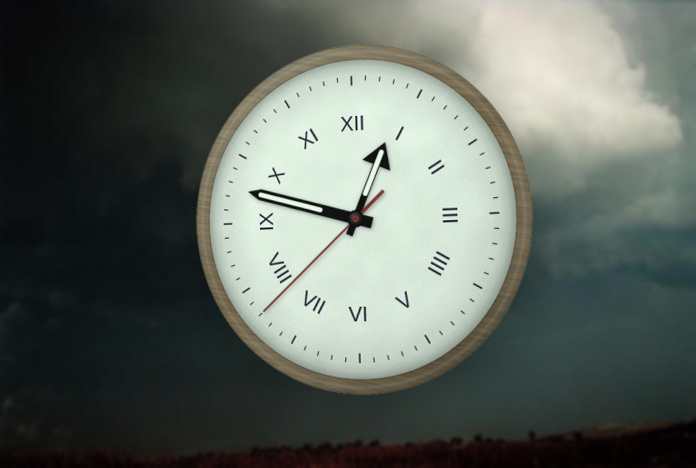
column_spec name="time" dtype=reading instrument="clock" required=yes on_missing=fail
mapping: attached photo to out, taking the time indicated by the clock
12:47:38
